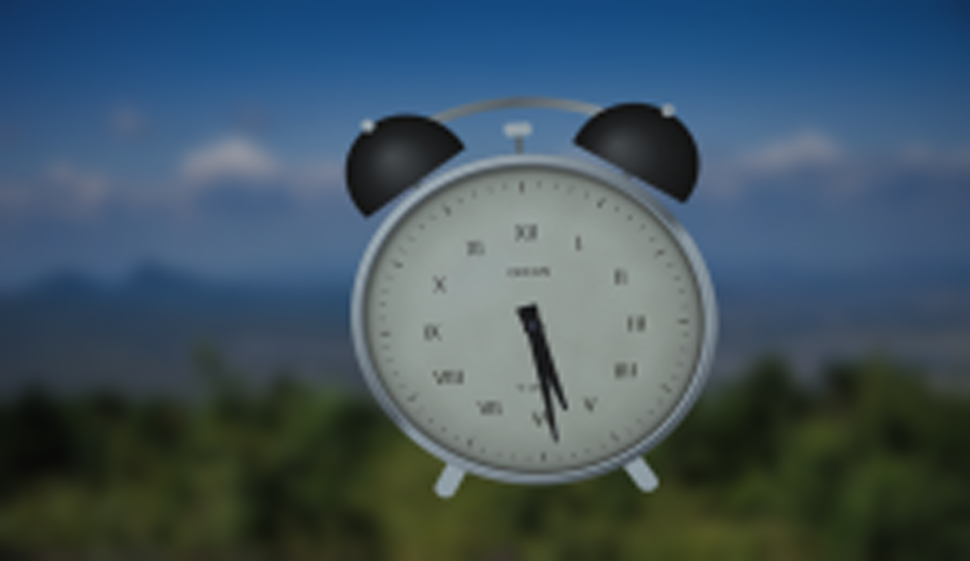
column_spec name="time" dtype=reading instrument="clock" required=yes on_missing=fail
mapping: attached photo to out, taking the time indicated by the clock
5:29
